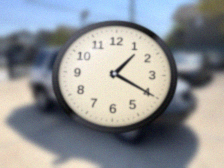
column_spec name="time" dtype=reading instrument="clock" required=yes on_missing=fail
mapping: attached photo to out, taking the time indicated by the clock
1:20
